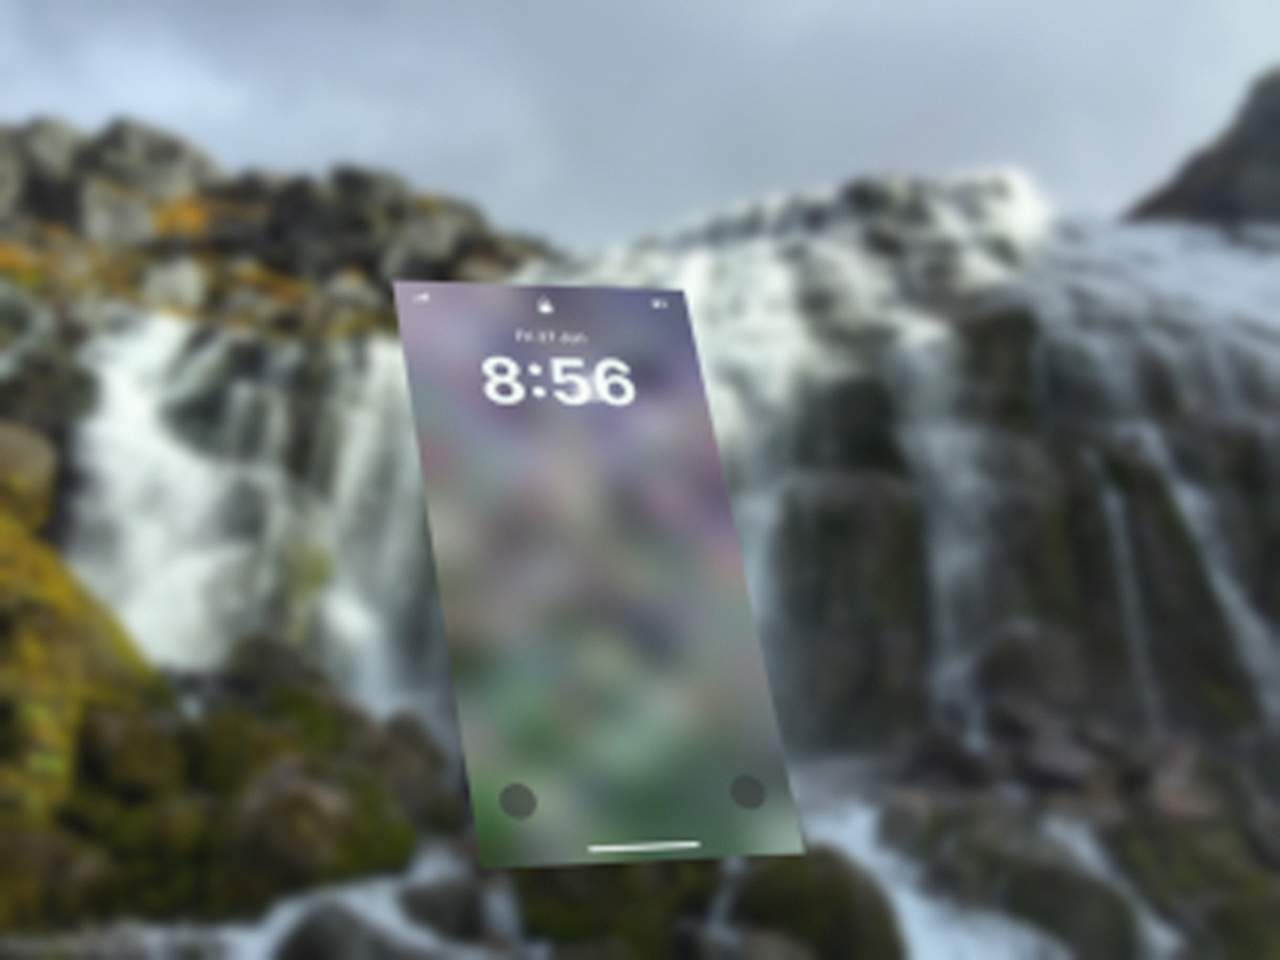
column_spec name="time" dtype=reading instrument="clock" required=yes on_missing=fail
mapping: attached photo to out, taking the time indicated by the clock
8:56
